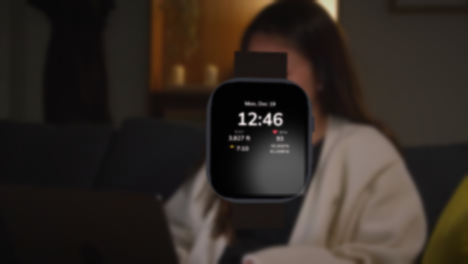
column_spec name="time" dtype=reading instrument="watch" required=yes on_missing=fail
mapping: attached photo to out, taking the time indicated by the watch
12:46
